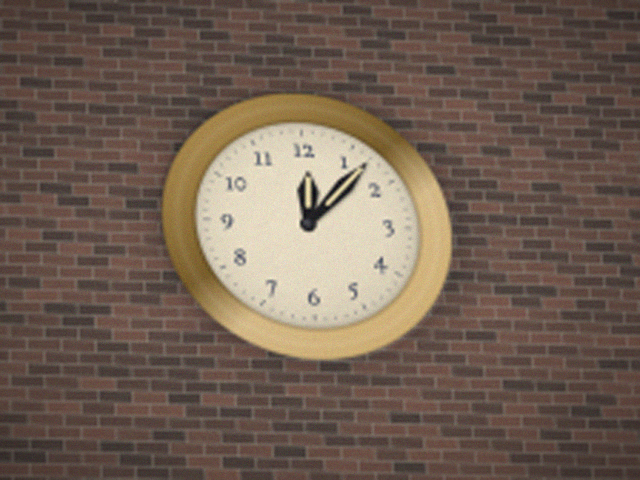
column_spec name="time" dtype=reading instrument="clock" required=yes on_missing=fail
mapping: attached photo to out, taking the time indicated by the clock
12:07
